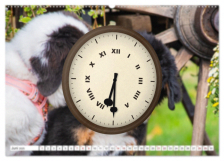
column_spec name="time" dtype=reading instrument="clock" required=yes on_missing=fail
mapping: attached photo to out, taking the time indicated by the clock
6:30
